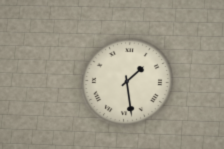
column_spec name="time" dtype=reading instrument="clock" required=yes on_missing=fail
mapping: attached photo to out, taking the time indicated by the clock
1:28
